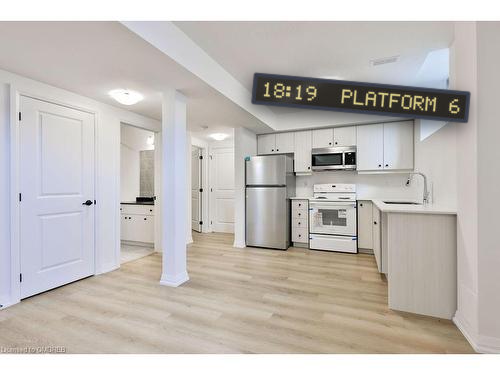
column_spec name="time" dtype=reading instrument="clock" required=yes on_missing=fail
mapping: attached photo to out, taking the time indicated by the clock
18:19
